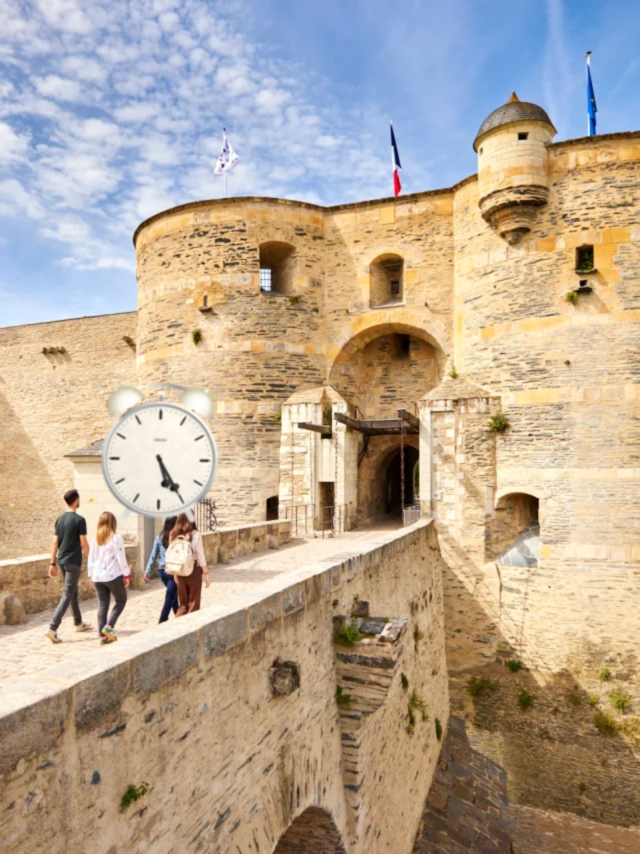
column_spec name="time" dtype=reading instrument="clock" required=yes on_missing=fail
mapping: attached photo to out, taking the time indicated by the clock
5:25
